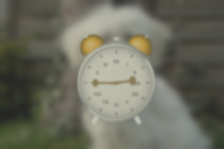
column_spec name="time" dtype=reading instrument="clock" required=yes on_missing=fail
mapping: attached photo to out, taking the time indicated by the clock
2:45
